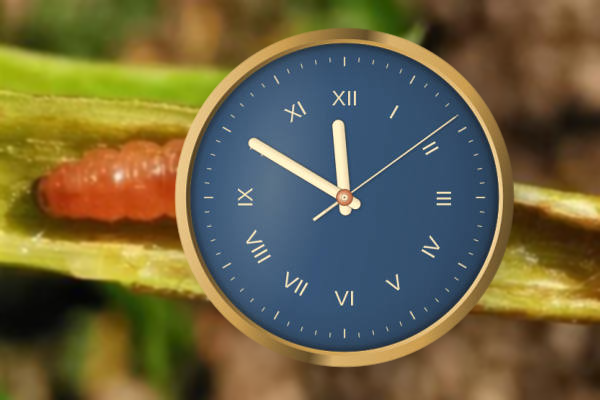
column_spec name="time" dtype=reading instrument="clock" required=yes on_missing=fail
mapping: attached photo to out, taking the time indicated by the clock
11:50:09
